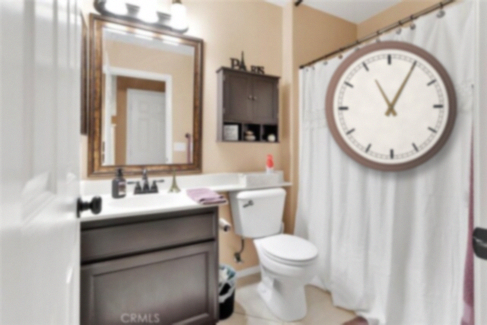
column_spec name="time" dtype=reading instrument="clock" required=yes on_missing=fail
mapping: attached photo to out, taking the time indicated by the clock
11:05
